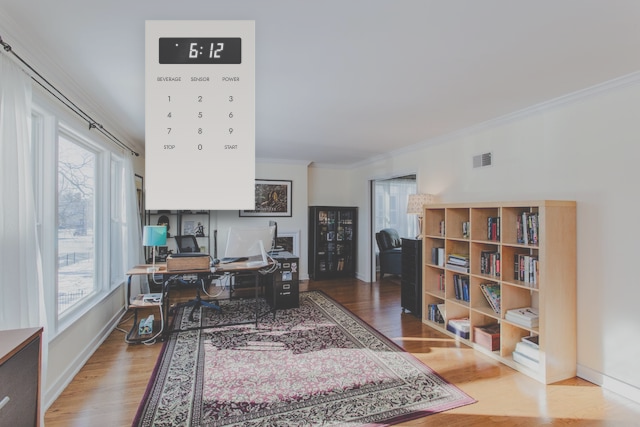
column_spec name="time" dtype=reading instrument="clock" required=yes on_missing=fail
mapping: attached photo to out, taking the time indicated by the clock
6:12
